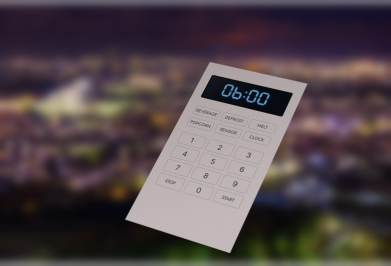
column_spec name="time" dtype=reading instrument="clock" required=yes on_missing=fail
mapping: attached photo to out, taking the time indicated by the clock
6:00
